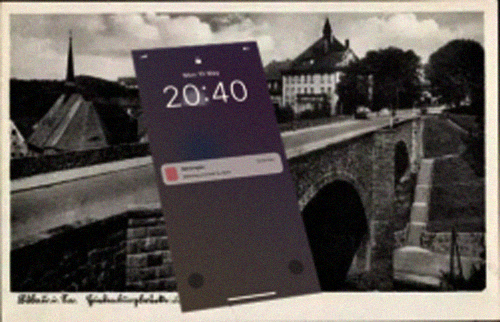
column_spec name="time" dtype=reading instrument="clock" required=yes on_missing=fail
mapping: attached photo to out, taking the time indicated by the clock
20:40
